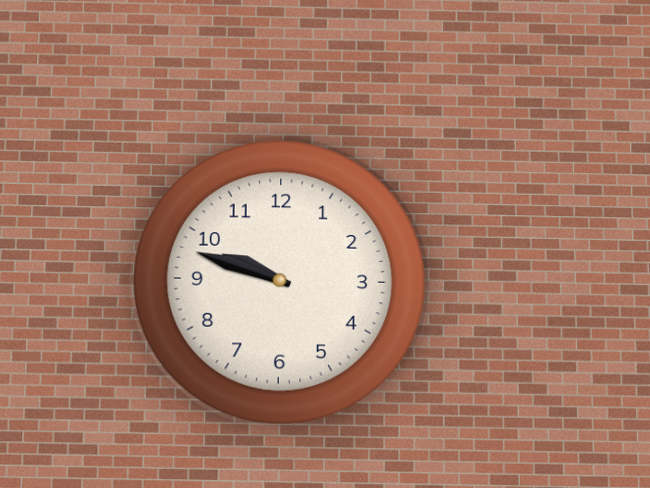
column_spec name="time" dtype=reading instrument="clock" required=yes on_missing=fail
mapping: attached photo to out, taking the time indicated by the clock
9:48
